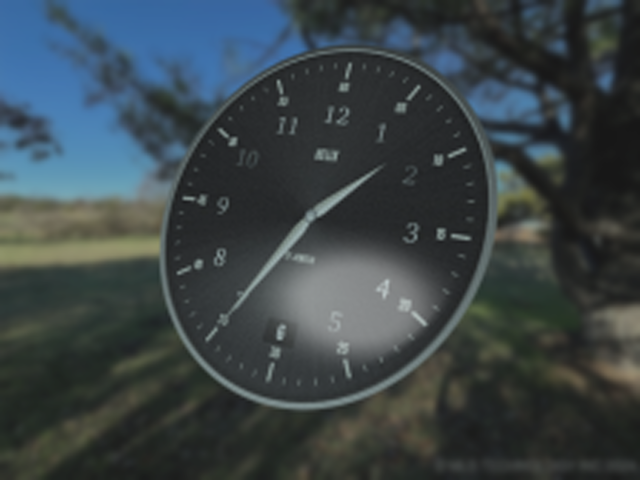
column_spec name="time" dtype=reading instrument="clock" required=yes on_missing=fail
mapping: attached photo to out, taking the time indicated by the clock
1:35
